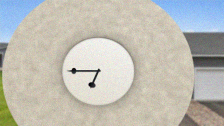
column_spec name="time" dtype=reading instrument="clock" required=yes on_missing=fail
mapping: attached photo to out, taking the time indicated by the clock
6:45
